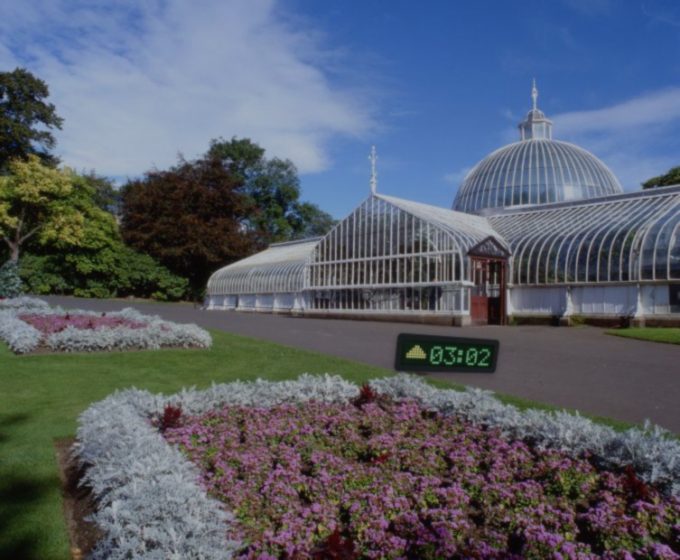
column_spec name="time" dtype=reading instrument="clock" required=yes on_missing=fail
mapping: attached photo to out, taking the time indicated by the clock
3:02
